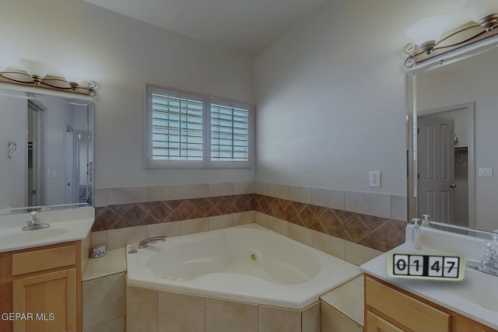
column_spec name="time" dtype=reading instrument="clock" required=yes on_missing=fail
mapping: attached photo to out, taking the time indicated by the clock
1:47
